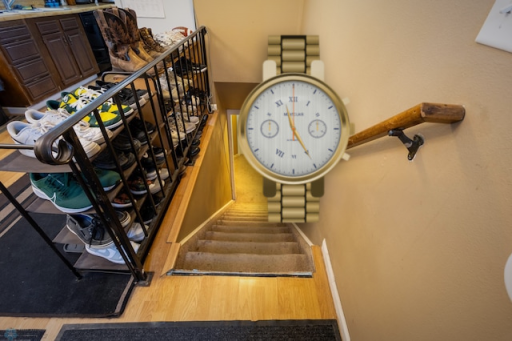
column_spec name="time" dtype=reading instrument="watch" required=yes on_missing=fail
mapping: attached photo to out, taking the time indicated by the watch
11:25
